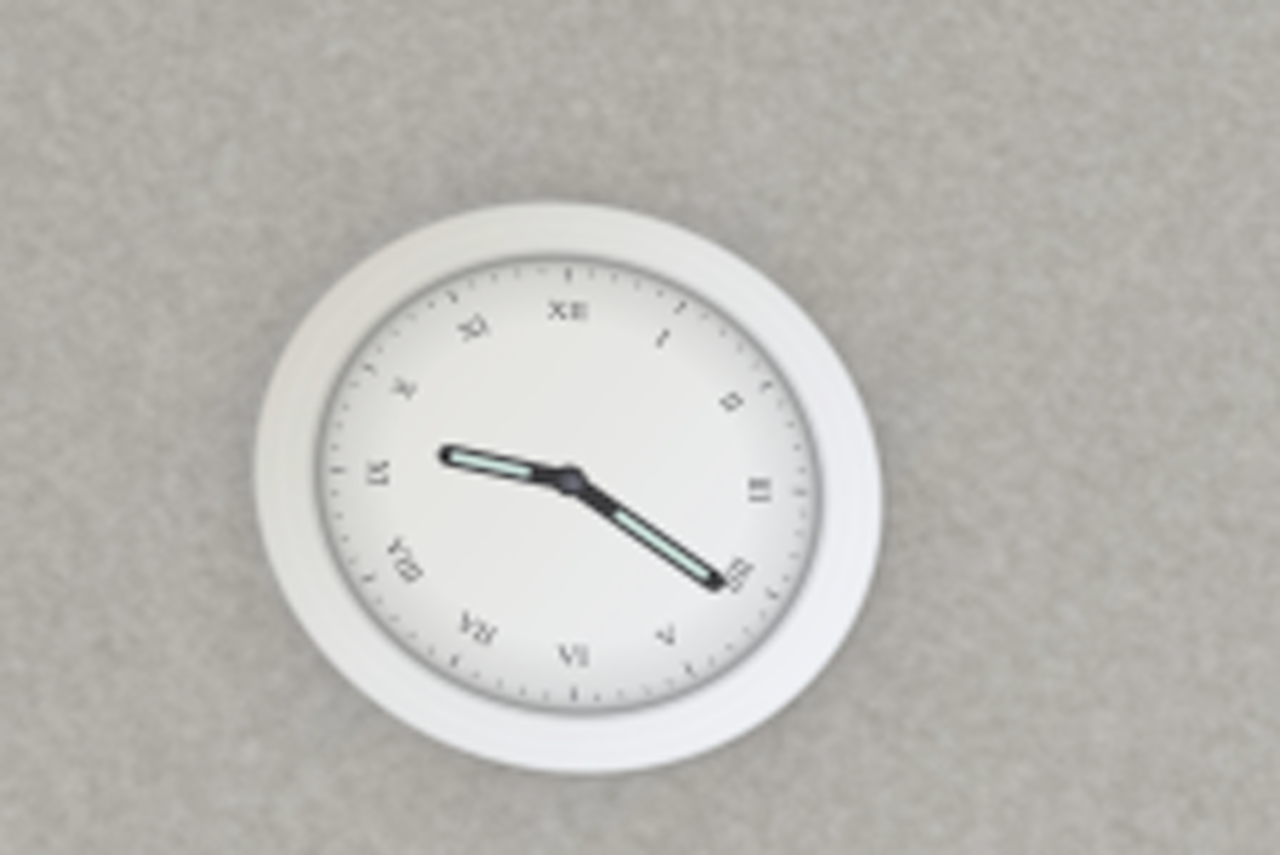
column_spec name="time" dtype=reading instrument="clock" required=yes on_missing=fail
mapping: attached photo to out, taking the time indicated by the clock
9:21
